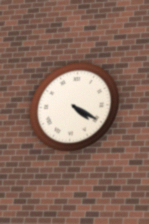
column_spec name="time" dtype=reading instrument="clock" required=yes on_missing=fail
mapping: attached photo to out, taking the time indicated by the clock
4:20
